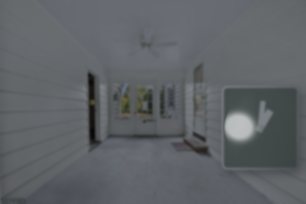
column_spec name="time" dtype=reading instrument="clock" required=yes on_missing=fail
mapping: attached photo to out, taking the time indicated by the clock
1:01
